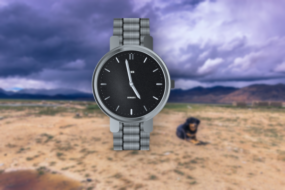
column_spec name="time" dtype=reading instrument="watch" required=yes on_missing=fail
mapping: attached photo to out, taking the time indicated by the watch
4:58
